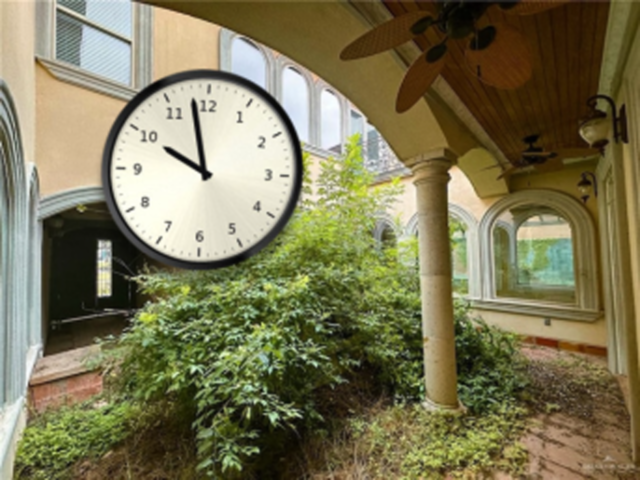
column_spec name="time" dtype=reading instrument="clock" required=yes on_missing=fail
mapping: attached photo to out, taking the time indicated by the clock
9:58
